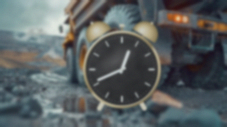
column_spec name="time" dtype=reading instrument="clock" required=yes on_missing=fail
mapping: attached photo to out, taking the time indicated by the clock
12:41
